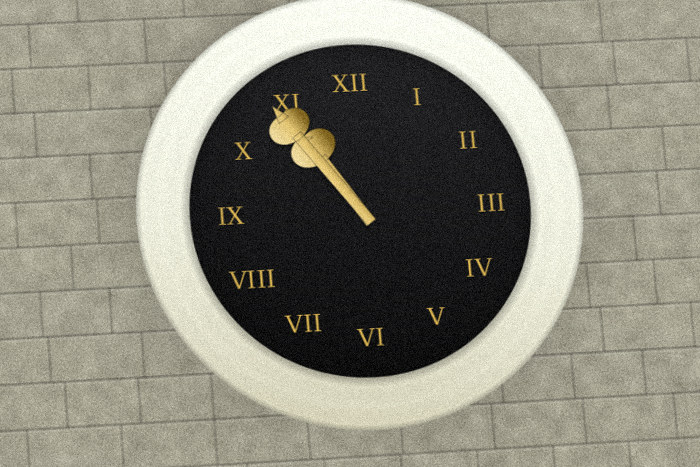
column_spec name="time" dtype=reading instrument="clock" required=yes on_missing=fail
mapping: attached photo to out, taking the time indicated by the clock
10:54
